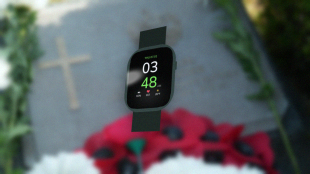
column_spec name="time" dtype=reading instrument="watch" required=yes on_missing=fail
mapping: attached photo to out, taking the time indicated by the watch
3:48
